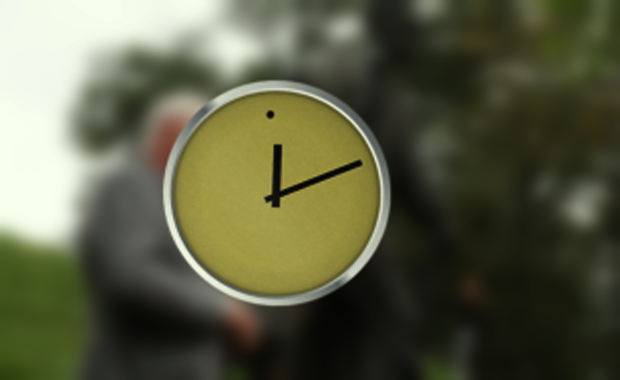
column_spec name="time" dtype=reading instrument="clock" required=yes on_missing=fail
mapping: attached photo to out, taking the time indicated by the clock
12:12
